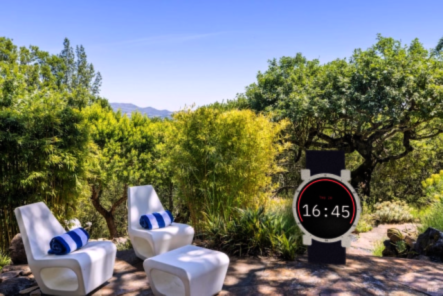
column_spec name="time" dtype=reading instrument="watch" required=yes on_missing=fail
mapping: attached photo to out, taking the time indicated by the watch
16:45
